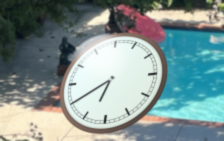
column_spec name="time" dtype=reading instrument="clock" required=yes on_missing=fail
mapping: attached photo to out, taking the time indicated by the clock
6:40
